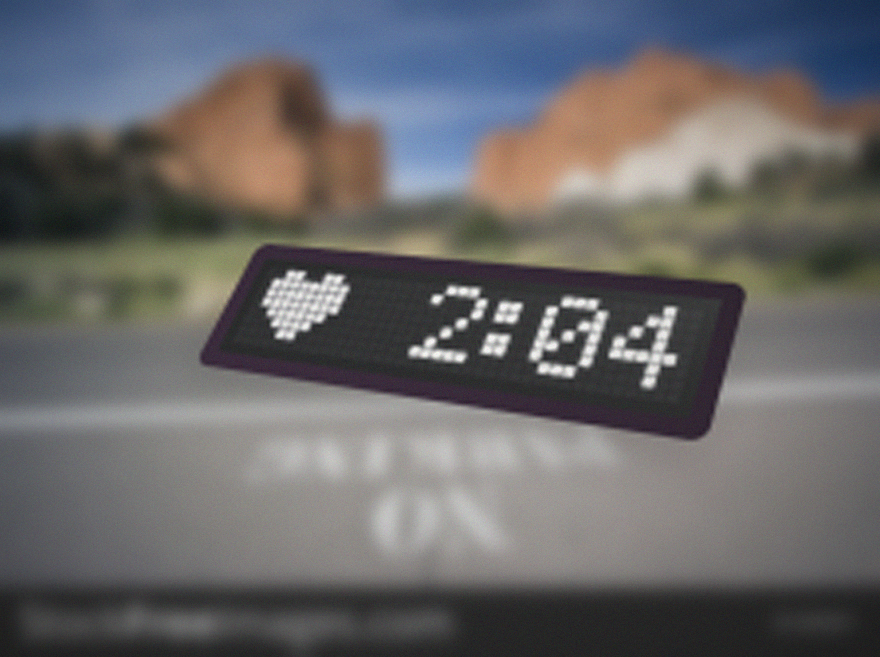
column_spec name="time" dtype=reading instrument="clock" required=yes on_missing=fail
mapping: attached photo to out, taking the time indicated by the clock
2:04
